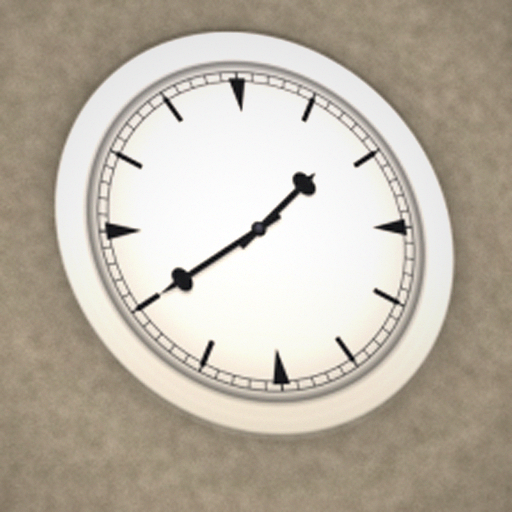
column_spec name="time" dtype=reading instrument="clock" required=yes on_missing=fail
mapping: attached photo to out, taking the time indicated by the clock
1:40
